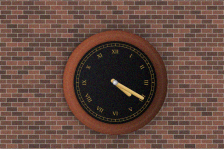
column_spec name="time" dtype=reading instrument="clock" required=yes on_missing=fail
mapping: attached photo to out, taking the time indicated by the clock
4:20
